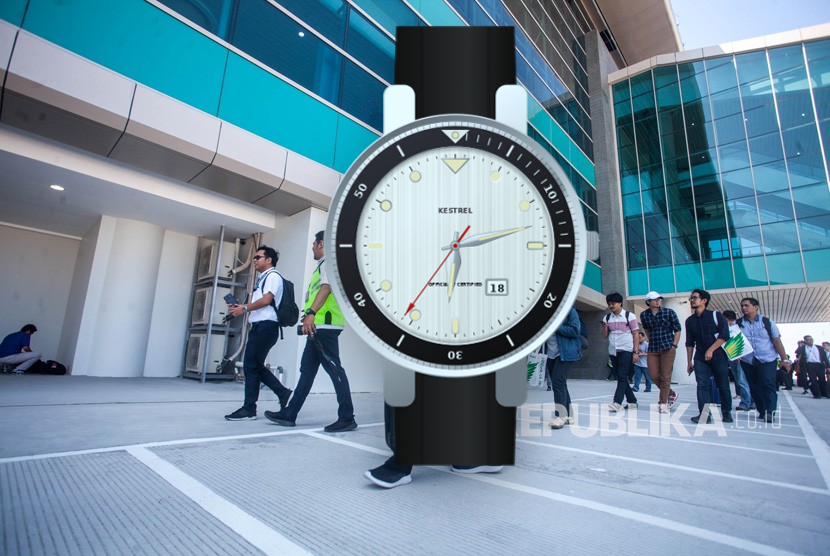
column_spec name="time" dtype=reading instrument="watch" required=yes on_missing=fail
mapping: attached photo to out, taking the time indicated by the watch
6:12:36
